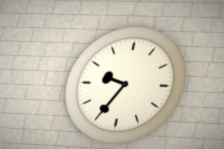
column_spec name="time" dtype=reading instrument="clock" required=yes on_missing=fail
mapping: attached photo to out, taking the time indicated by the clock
9:35
